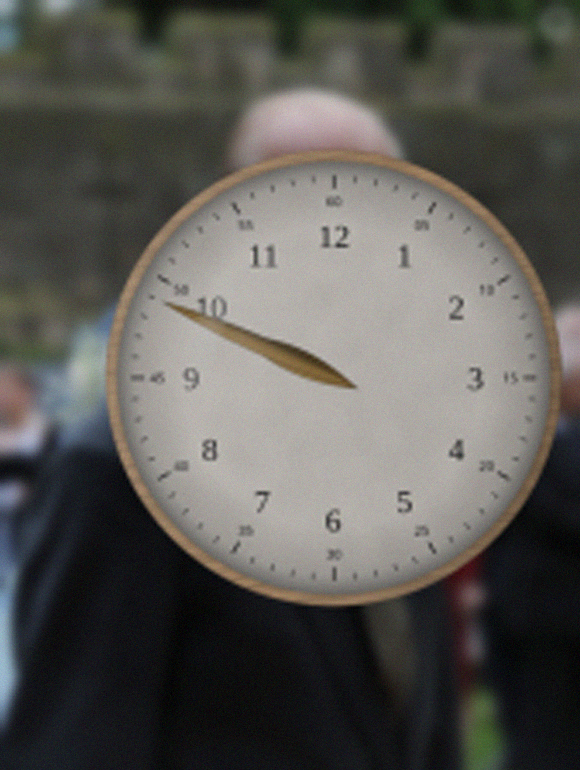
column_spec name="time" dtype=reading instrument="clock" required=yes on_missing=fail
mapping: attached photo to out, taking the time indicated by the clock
9:49
